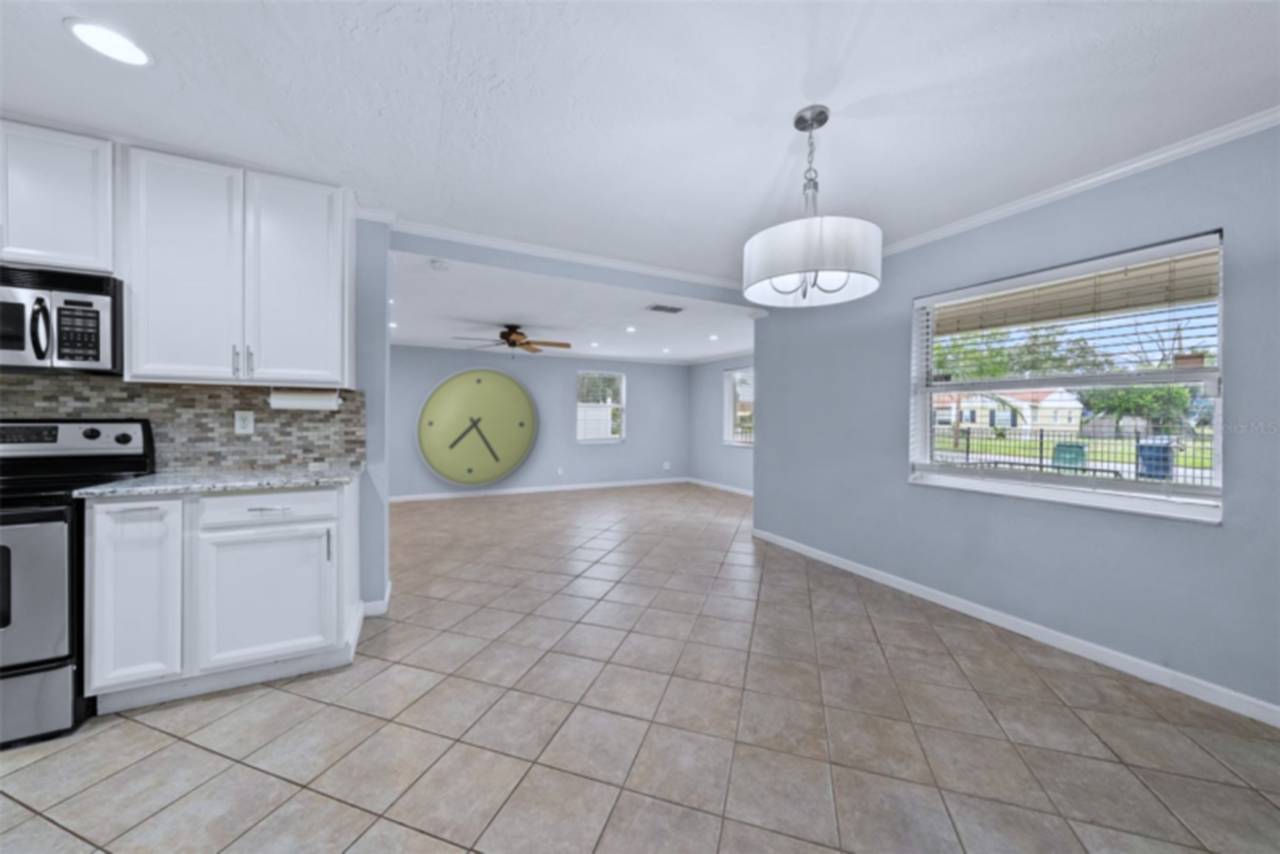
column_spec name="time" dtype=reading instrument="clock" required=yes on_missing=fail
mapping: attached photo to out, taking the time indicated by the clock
7:24
